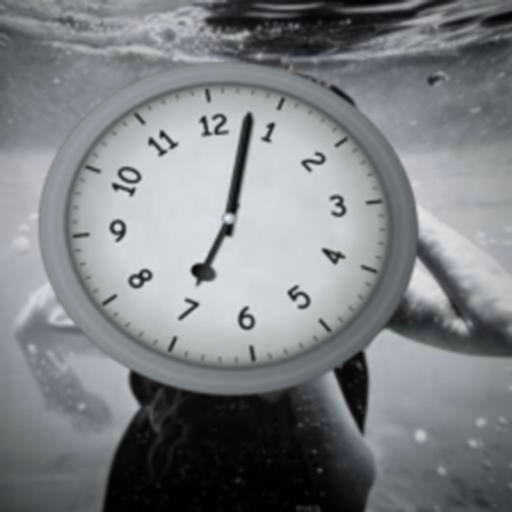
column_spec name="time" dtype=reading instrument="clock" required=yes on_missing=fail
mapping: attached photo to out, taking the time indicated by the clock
7:03
